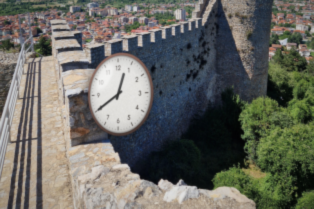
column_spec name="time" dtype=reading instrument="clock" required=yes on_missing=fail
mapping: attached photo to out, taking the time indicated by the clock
12:40
